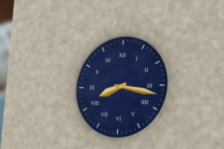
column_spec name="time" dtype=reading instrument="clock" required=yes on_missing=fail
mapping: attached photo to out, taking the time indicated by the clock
8:17
